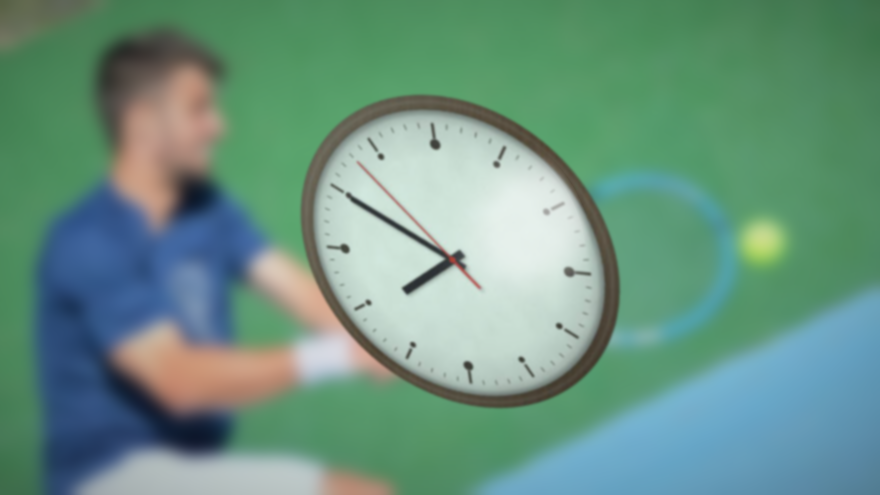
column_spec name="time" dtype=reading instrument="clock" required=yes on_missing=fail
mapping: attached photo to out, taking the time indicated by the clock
7:49:53
